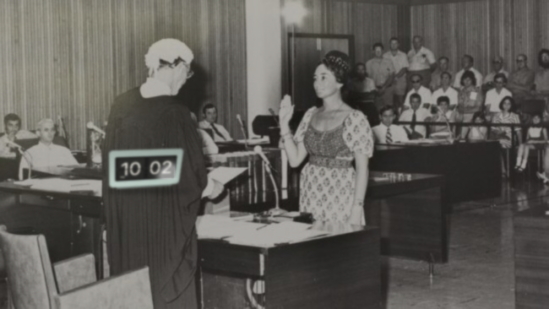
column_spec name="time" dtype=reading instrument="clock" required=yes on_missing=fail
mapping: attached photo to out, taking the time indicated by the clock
10:02
